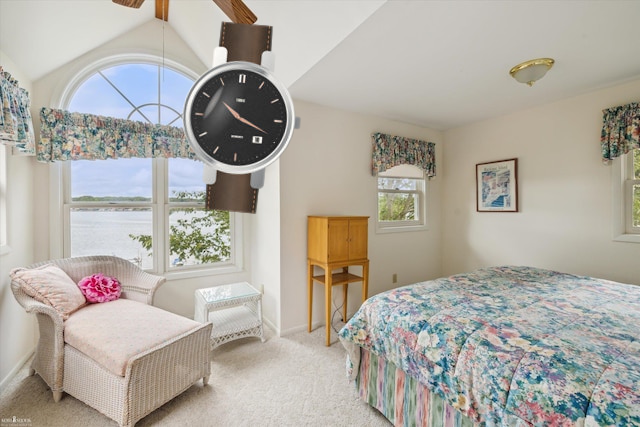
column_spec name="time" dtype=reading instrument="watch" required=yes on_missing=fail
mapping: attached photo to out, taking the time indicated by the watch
10:19
